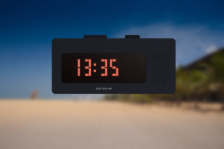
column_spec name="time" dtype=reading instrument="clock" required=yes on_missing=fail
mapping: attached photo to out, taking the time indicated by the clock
13:35
